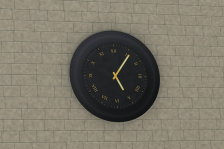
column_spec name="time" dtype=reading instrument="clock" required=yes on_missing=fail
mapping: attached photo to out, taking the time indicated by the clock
5:06
